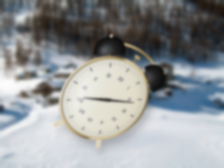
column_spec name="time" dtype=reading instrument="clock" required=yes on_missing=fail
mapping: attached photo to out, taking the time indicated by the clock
8:11
